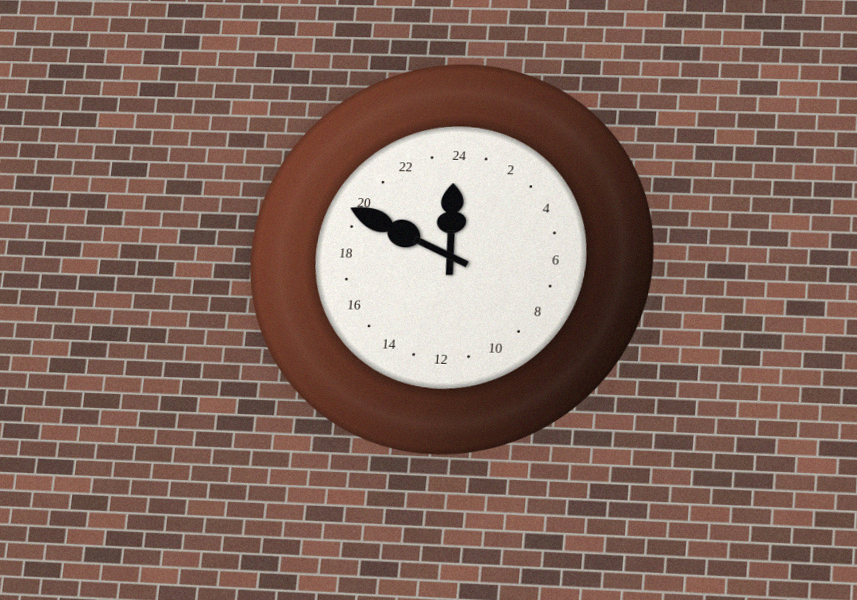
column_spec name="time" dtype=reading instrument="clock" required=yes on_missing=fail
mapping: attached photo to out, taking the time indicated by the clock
23:49
